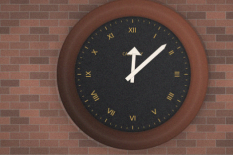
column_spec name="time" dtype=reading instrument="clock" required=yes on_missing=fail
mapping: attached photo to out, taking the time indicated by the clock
12:08
